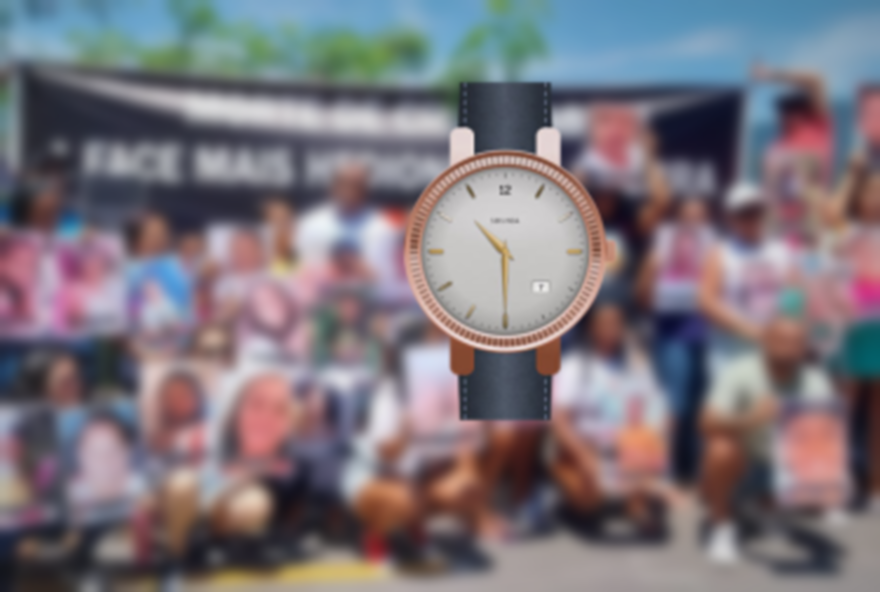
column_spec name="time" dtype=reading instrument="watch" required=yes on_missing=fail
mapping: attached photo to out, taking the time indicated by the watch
10:30
